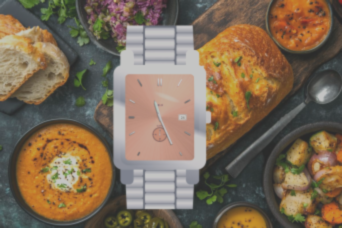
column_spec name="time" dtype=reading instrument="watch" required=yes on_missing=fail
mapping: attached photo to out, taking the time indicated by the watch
11:26
